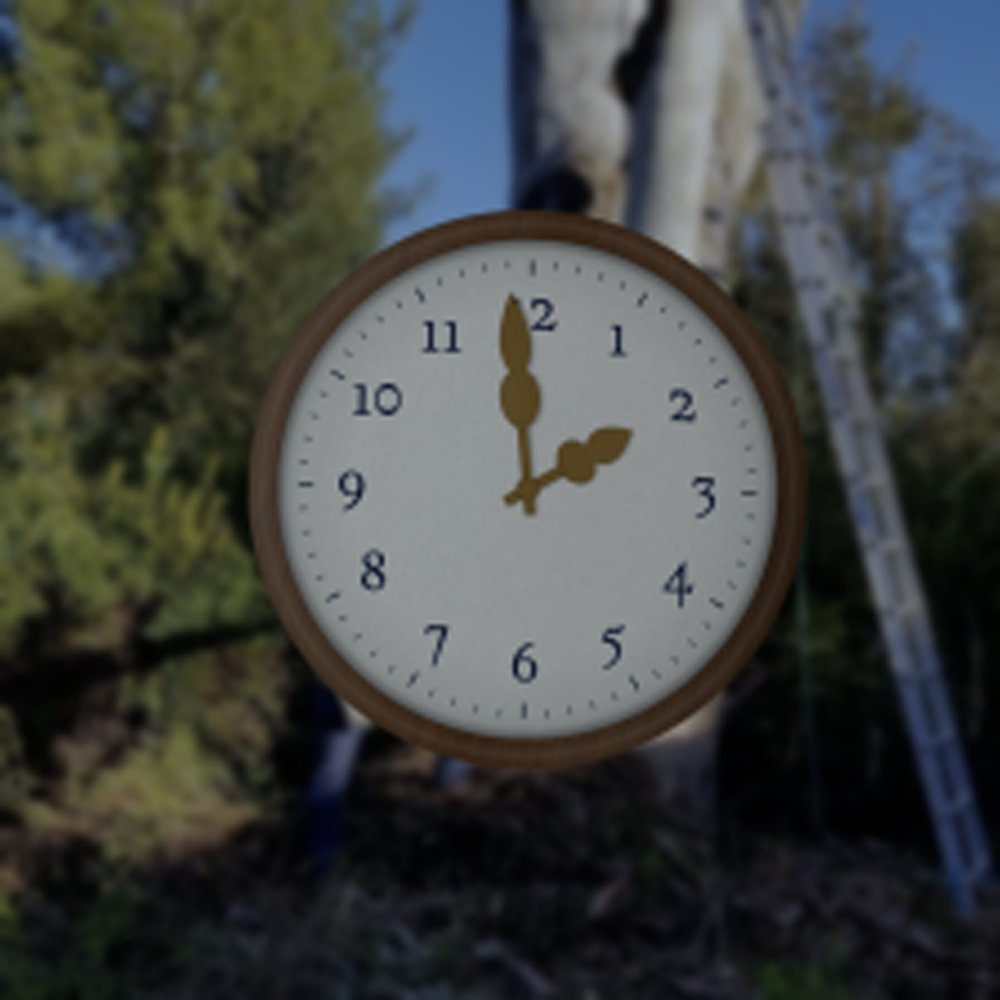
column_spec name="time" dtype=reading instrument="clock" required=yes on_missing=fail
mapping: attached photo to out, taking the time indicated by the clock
1:59
